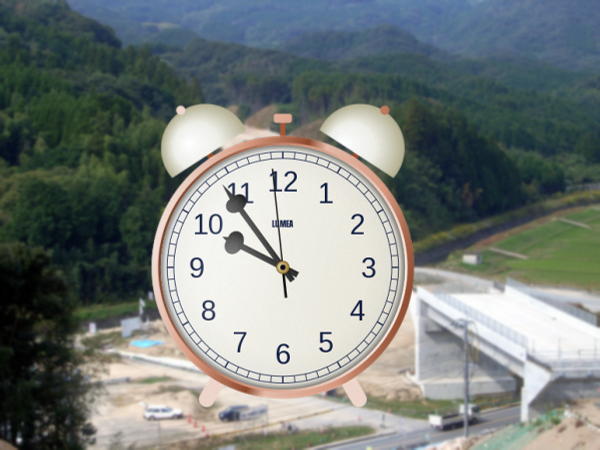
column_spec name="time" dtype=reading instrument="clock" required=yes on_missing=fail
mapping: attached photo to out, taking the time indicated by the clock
9:53:59
